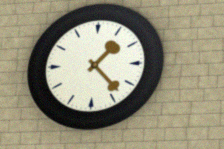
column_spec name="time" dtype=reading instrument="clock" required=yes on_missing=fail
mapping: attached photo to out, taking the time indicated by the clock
1:23
